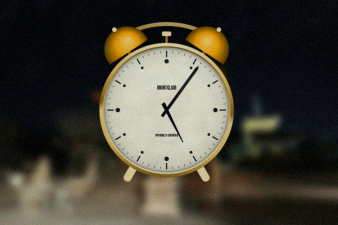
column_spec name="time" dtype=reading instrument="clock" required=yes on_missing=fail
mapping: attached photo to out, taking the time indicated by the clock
5:06
